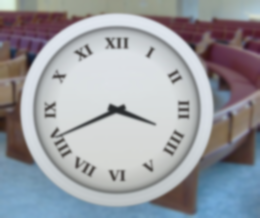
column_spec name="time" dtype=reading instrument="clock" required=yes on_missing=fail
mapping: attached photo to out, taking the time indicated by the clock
3:41
